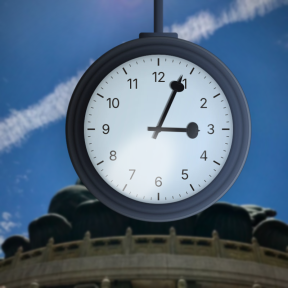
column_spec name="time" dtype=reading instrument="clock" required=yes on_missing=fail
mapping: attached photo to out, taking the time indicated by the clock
3:04
